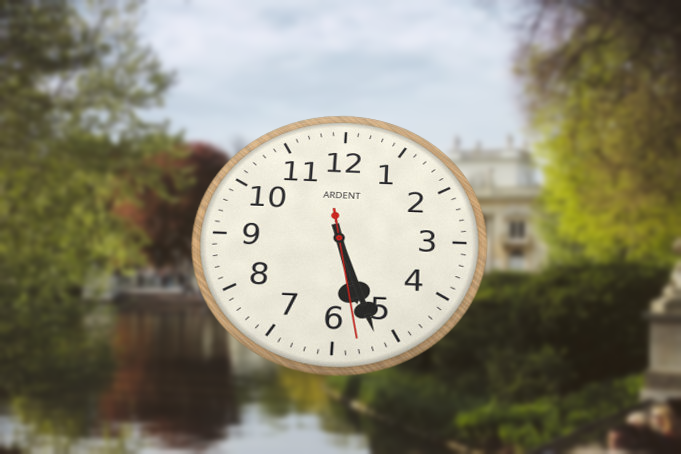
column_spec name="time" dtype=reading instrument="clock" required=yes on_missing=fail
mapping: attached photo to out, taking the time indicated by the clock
5:26:28
